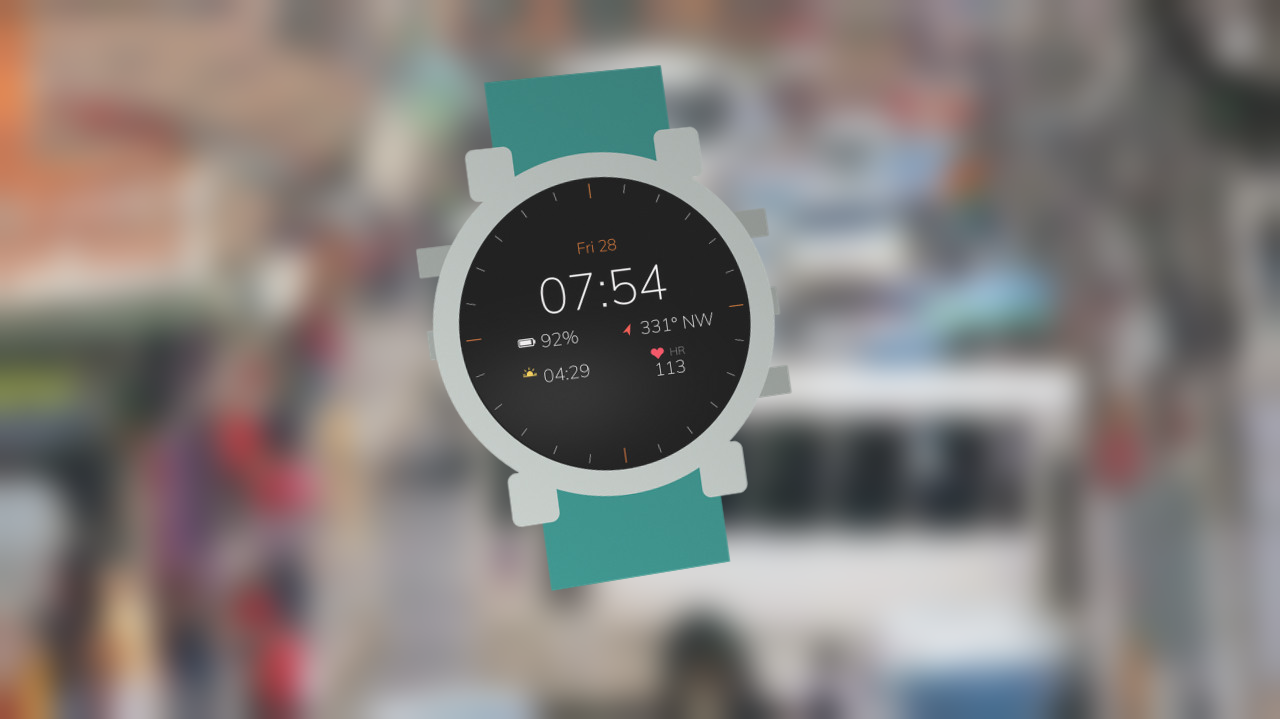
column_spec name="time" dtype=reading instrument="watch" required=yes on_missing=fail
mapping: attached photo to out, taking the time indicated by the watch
7:54
